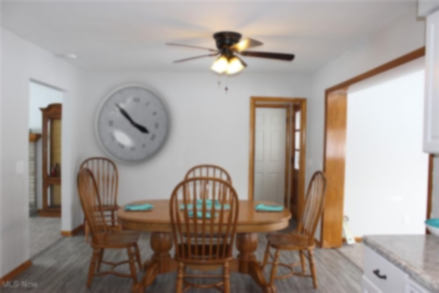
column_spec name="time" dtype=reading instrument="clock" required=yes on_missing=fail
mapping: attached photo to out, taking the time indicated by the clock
3:52
